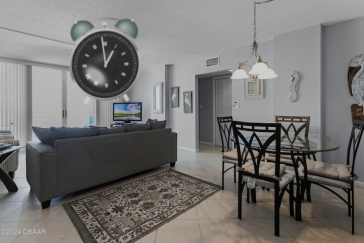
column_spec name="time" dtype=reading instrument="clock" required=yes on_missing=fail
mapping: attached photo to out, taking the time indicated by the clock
12:59
